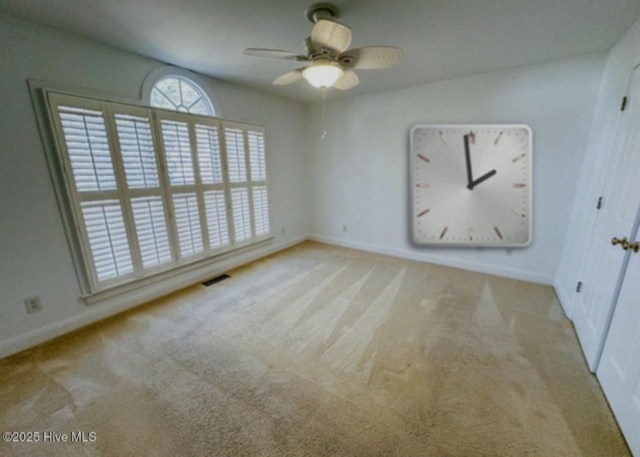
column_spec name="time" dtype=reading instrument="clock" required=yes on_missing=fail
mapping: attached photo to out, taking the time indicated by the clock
1:59
